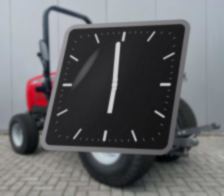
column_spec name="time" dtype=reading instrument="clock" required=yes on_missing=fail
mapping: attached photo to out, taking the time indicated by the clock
5:59
